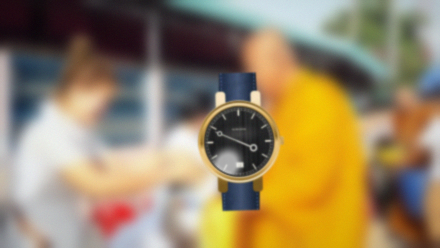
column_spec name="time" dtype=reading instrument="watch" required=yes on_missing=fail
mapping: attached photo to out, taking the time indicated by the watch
3:49
